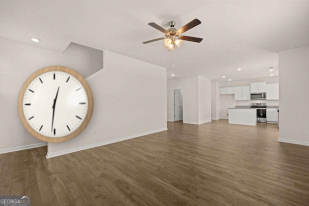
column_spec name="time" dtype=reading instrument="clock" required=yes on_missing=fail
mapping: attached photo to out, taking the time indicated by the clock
12:31
